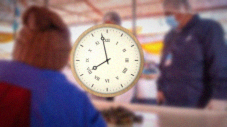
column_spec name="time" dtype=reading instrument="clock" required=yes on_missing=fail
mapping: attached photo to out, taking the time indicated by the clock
7:58
